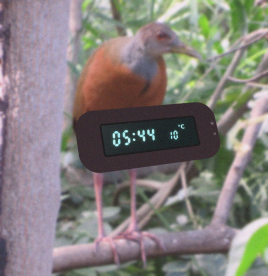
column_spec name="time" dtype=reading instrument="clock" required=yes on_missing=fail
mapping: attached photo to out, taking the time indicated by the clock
5:44
